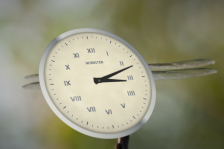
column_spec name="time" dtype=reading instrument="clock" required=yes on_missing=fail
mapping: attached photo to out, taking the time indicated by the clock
3:12
